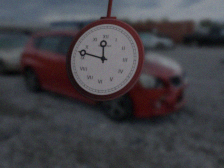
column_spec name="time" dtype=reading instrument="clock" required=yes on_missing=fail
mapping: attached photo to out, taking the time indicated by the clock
11:47
